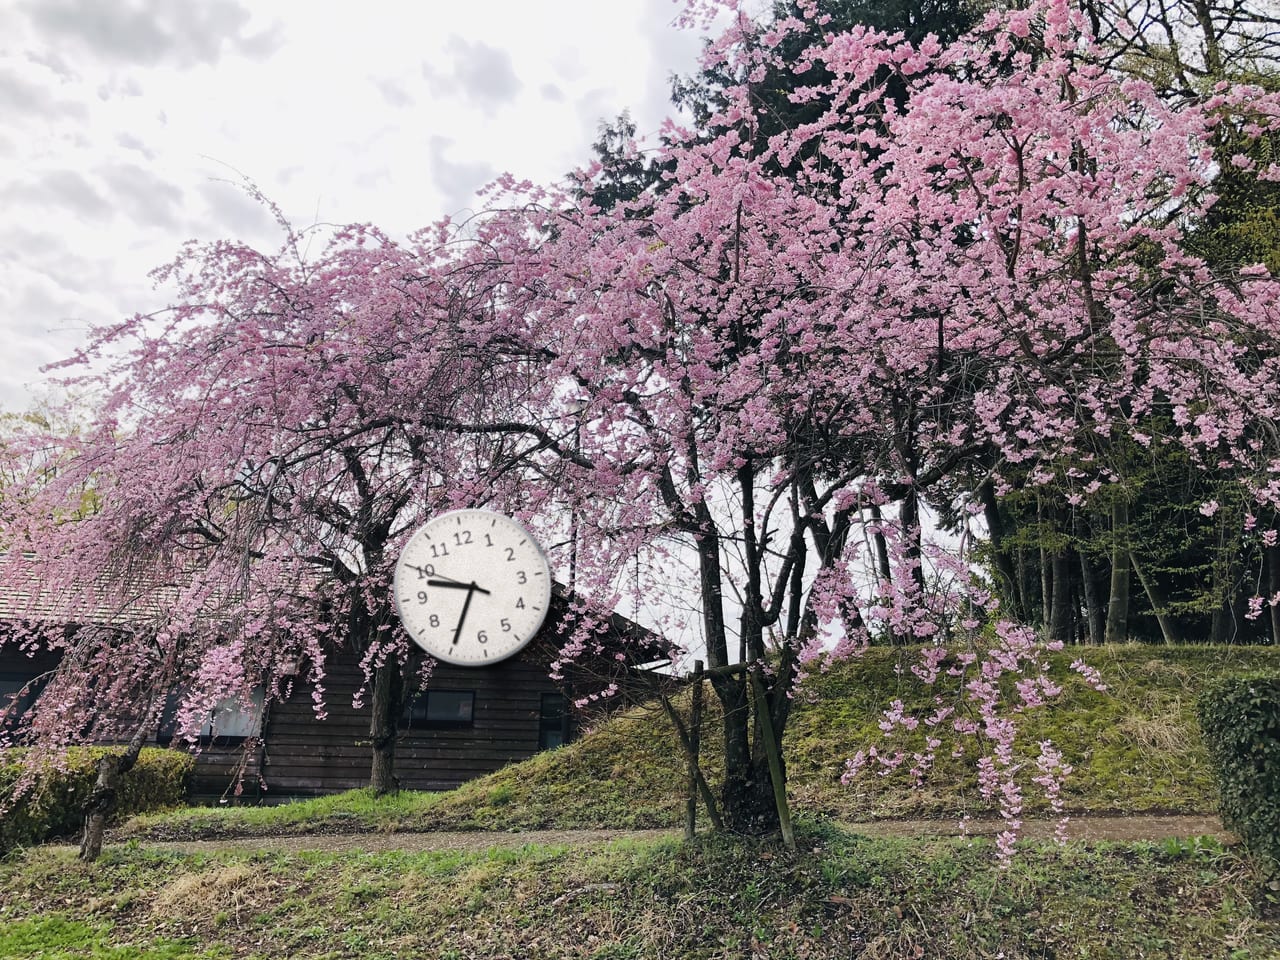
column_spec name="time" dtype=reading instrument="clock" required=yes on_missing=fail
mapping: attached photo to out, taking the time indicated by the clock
9:34:50
